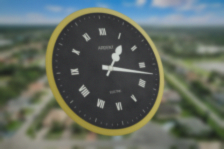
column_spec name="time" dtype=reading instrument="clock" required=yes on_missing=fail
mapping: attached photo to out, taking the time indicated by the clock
1:17
